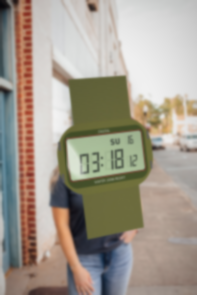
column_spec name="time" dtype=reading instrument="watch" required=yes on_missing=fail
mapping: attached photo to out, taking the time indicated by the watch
3:18:12
